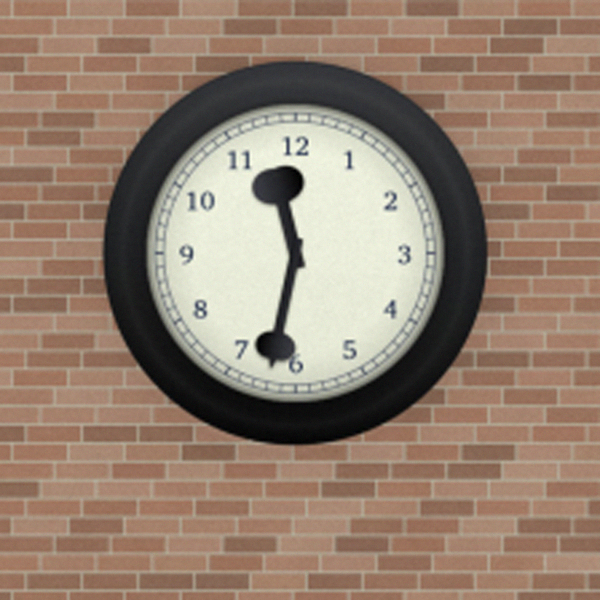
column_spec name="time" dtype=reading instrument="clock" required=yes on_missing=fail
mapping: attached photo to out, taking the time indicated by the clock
11:32
